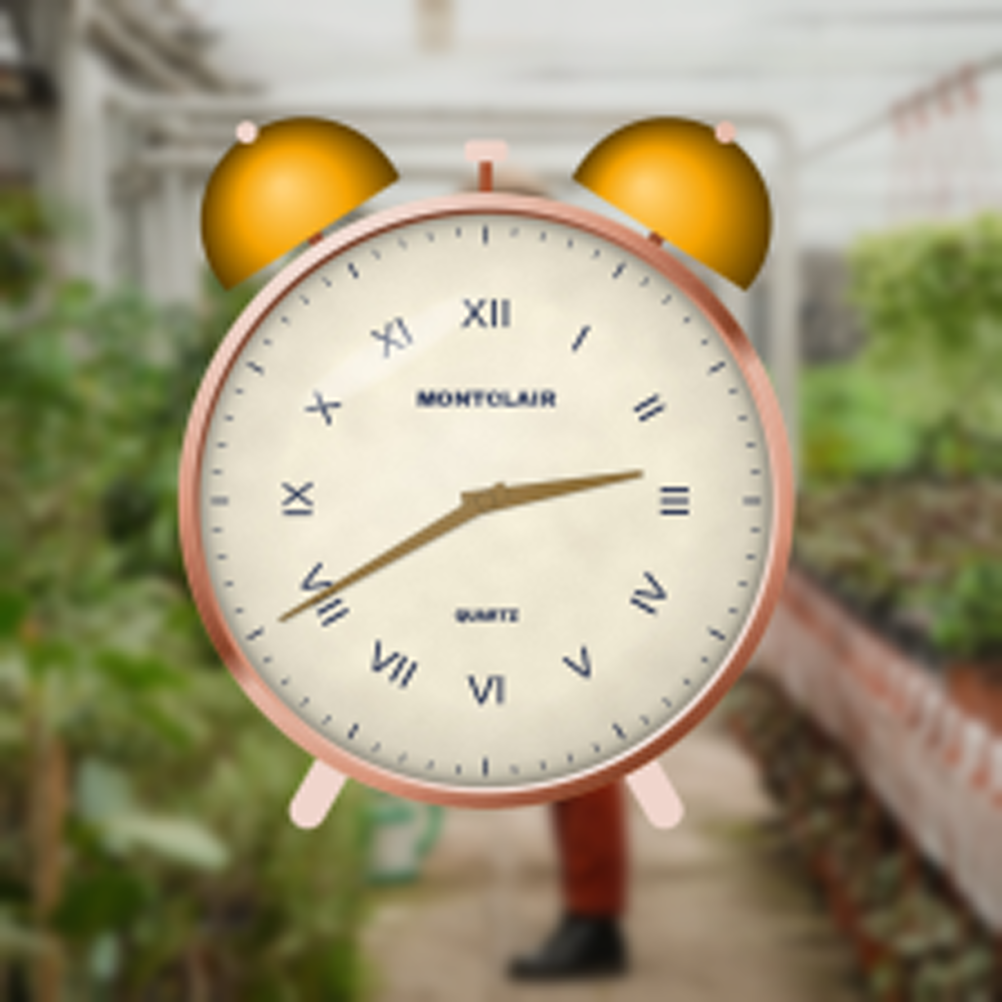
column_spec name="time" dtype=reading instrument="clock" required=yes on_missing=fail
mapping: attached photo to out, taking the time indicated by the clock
2:40
